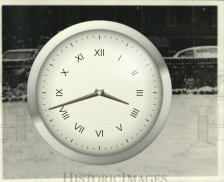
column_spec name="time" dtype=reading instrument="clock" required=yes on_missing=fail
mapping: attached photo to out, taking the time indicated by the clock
3:42
